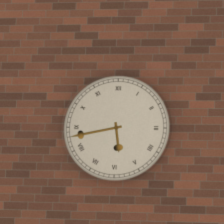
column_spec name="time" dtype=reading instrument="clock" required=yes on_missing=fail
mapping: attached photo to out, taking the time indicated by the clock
5:43
